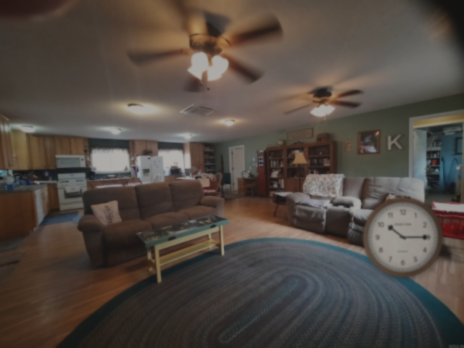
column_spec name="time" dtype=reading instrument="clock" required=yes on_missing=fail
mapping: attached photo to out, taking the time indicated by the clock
10:15
